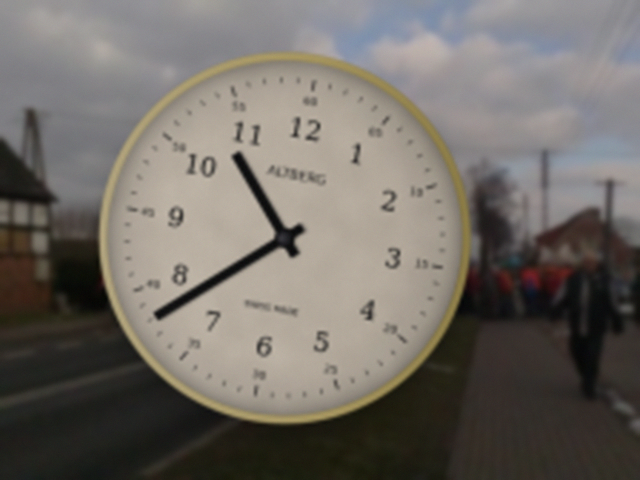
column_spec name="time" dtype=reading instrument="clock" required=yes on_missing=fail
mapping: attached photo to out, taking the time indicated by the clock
10:38
